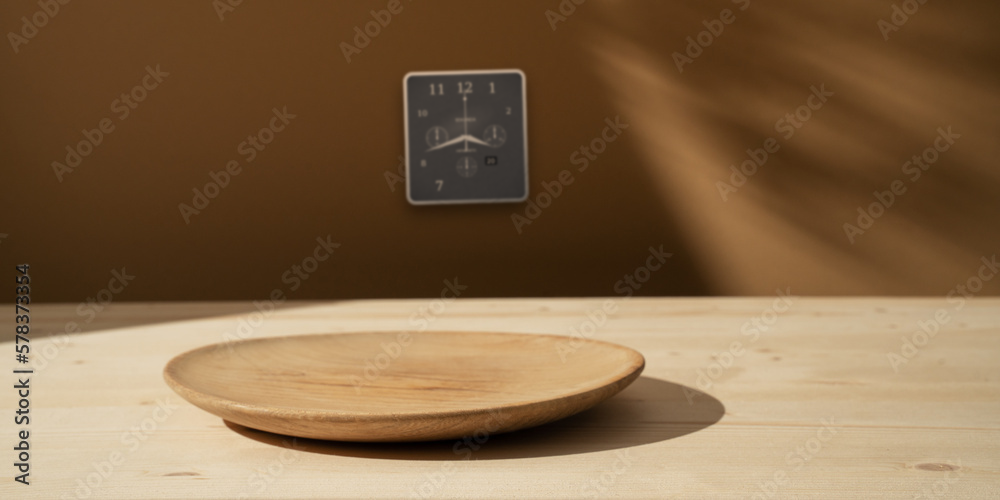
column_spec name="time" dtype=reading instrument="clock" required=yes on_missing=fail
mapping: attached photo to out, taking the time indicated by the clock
3:42
